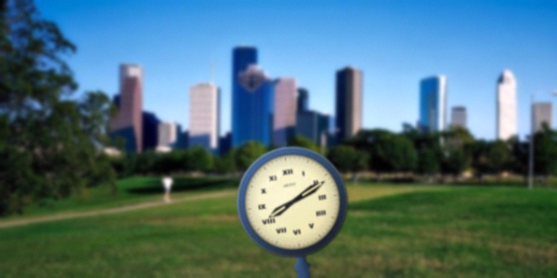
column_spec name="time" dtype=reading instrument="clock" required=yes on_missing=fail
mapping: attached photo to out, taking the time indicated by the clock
8:11
